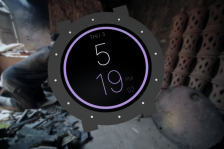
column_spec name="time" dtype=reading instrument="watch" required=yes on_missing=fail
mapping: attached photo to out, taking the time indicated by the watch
5:19
